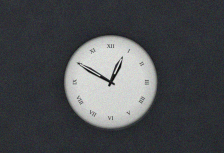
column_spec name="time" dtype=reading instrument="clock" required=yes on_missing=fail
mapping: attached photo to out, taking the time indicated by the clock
12:50
